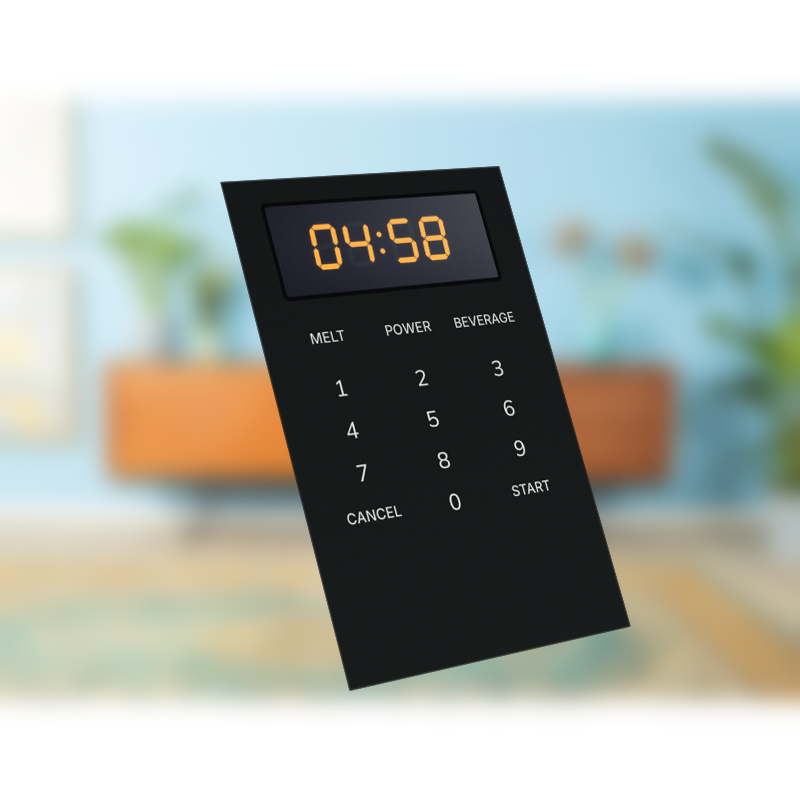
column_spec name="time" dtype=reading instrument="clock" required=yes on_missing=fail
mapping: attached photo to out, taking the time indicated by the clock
4:58
